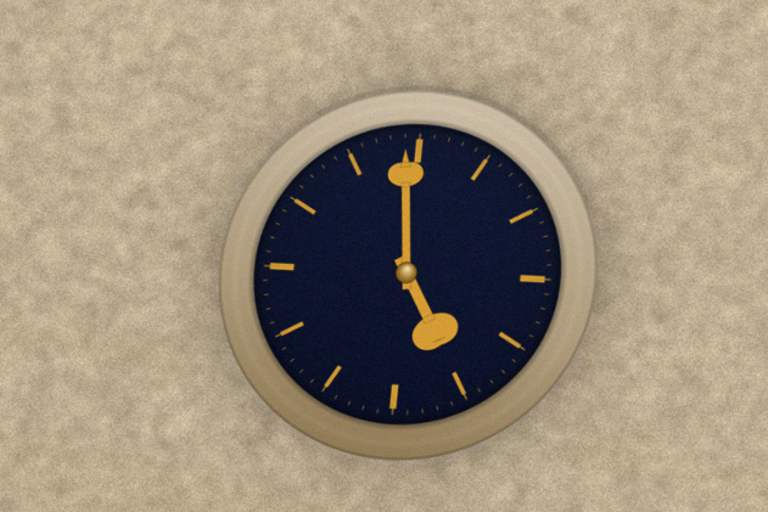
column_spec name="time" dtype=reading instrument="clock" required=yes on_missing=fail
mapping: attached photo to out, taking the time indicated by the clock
4:59
